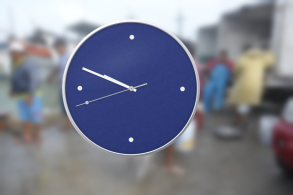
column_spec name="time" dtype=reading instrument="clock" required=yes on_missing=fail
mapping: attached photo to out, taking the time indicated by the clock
9:48:42
